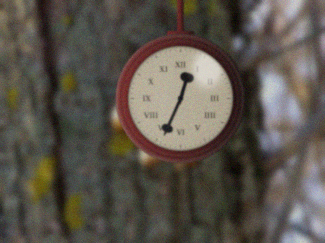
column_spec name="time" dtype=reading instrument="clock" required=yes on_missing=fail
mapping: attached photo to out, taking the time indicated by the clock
12:34
